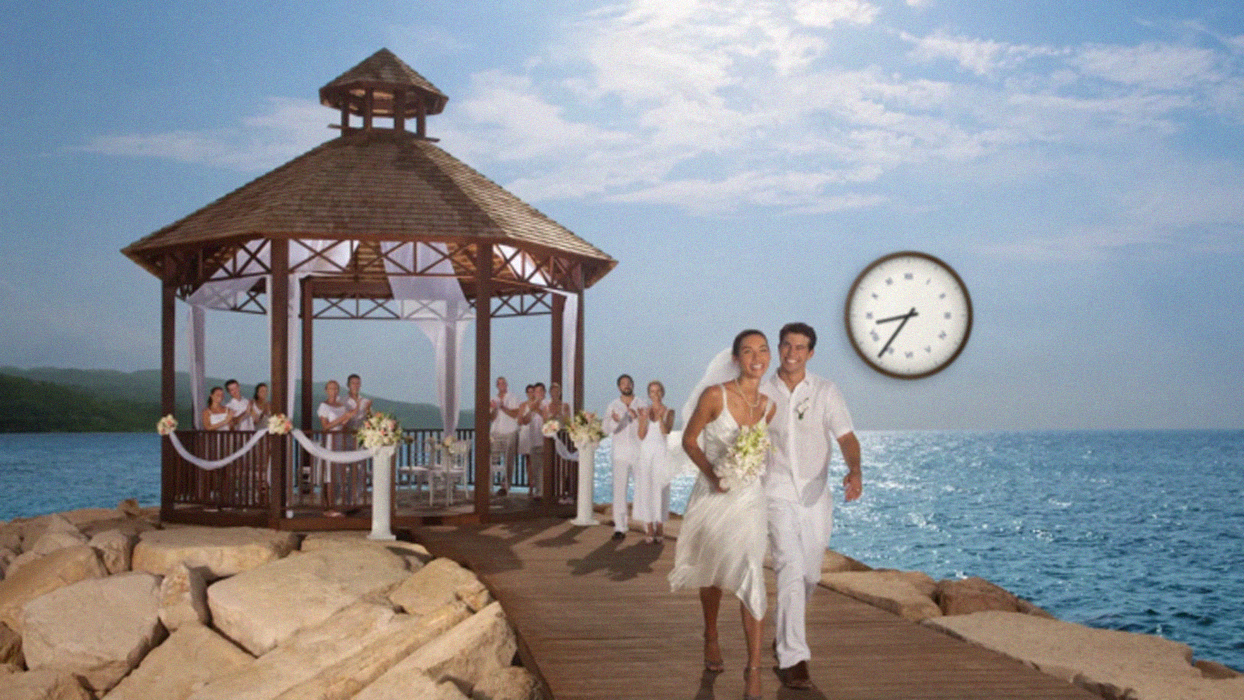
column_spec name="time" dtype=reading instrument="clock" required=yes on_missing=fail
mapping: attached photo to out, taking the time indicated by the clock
8:36
